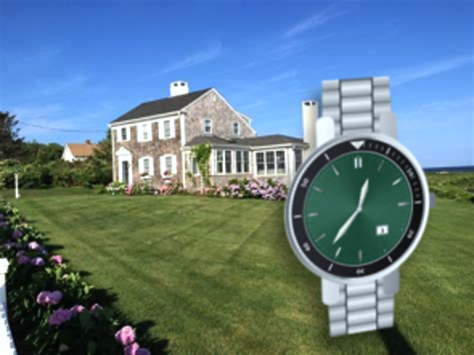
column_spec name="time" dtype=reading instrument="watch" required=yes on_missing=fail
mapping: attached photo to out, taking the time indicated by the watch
12:37
